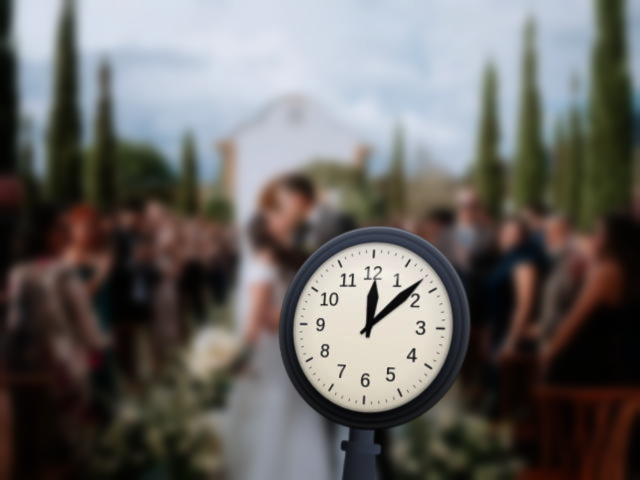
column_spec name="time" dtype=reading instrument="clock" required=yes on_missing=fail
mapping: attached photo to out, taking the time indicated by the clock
12:08
